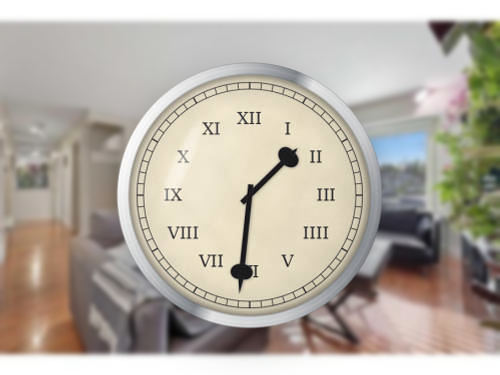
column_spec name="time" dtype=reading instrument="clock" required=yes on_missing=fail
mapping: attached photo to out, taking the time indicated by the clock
1:31
